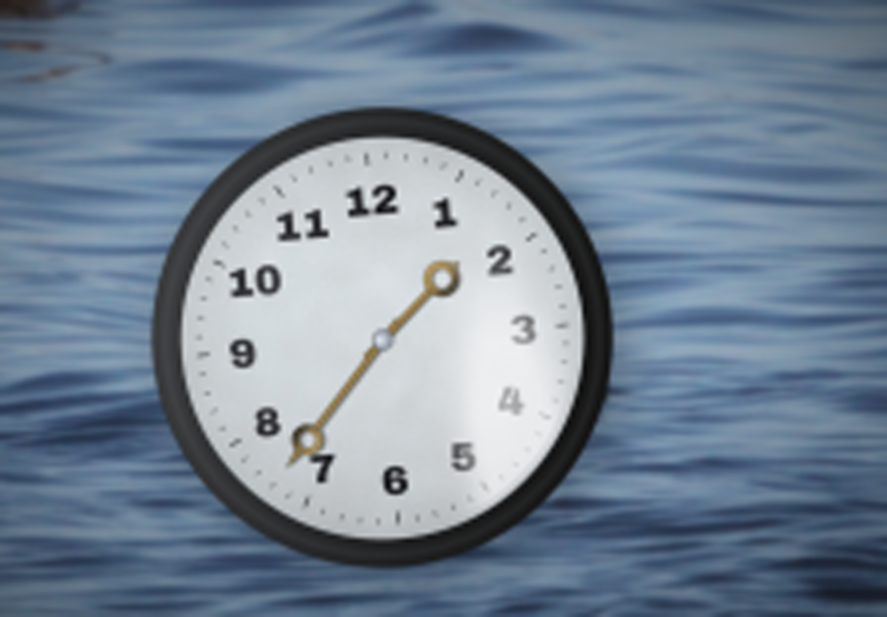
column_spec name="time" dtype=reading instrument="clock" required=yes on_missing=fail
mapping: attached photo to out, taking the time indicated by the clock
1:37
